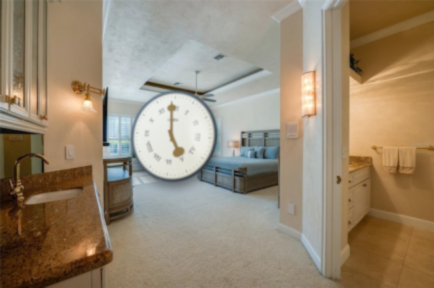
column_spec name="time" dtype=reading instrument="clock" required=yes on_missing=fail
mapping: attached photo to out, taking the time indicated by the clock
4:59
